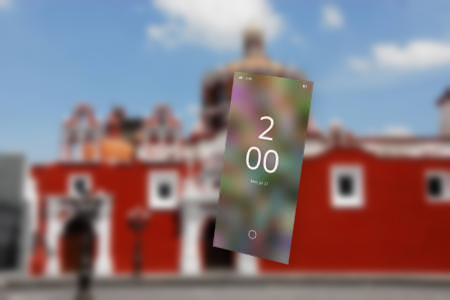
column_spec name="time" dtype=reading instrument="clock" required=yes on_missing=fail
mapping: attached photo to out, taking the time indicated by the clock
2:00
